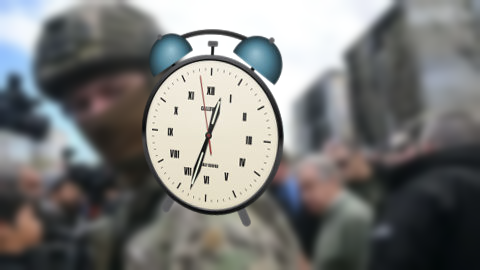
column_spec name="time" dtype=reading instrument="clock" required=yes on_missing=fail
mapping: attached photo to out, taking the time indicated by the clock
12:32:58
